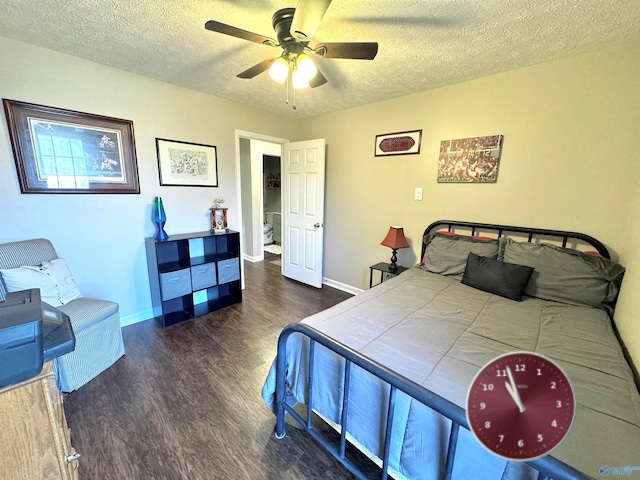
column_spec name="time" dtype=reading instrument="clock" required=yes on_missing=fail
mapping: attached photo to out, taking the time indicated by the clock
10:57
